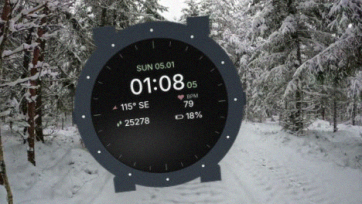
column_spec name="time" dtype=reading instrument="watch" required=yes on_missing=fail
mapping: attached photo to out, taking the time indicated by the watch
1:08:05
